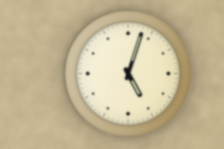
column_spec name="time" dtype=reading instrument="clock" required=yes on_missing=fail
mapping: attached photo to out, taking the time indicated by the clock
5:03
